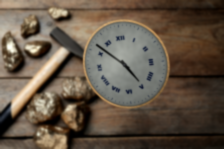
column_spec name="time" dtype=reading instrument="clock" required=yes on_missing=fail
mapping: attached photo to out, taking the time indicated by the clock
4:52
